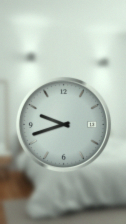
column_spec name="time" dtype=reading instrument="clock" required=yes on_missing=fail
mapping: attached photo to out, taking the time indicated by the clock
9:42
